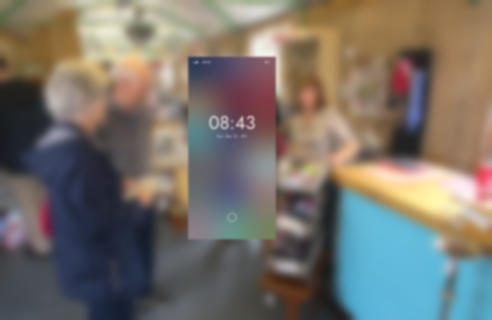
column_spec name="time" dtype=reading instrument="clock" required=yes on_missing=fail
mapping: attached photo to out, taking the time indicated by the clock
8:43
